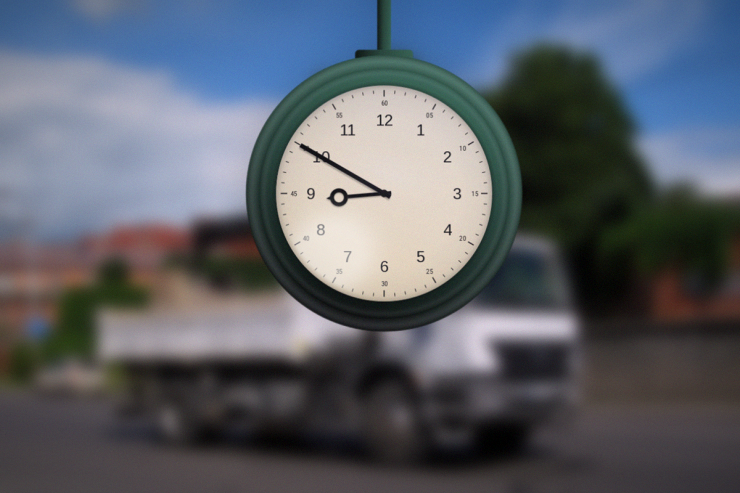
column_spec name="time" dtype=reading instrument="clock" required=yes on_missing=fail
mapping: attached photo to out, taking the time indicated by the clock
8:50
